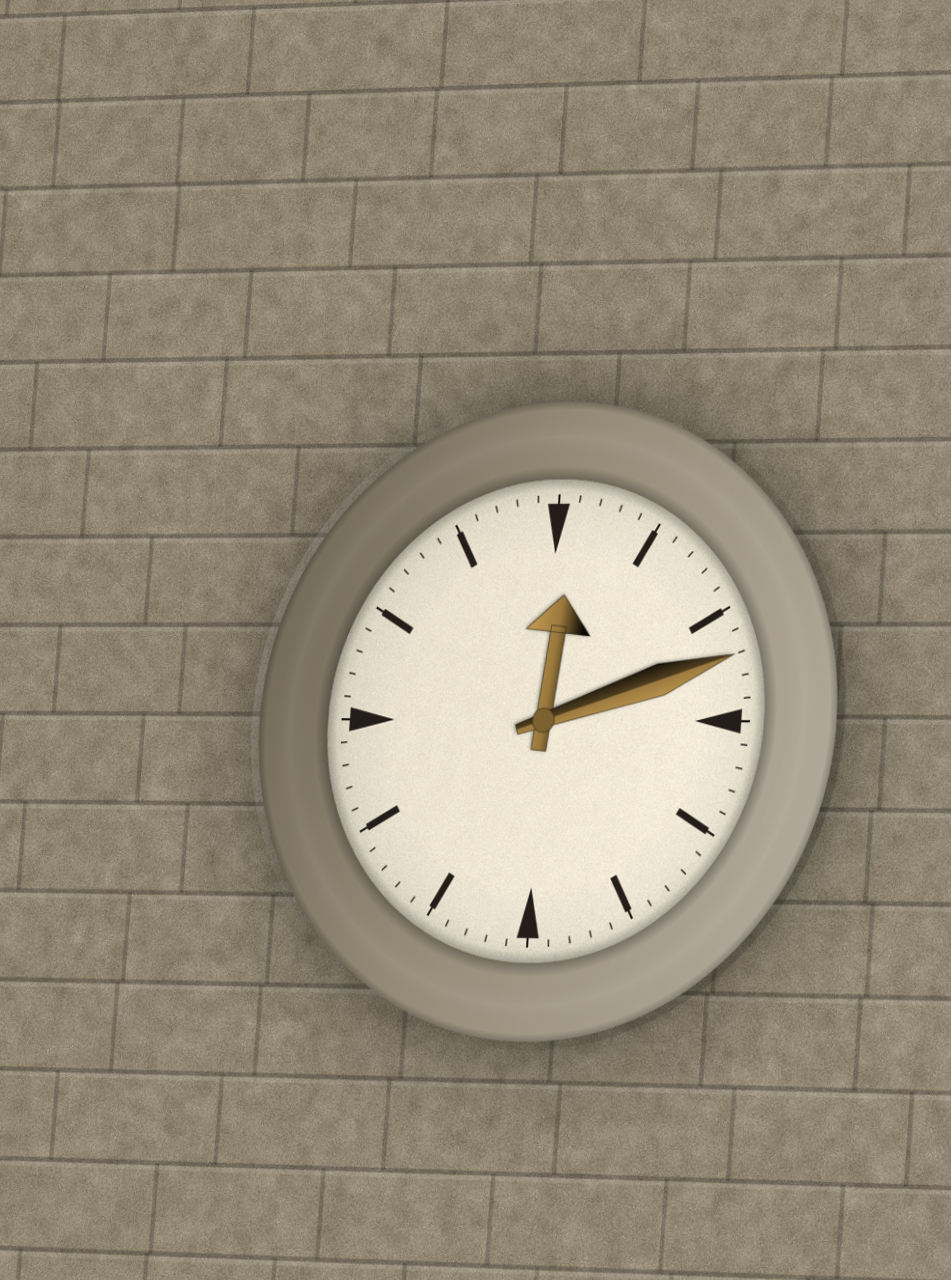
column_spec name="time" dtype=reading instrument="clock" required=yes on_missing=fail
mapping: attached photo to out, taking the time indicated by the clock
12:12
